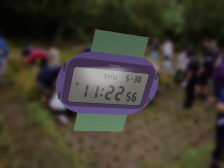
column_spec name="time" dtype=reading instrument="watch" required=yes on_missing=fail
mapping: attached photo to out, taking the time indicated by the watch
11:22:56
